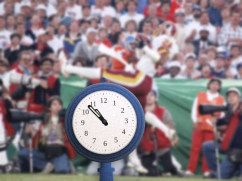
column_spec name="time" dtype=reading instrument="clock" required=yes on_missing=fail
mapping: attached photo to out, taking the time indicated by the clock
10:53
